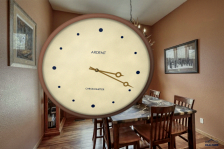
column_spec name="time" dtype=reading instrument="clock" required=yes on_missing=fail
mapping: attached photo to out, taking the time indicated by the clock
3:19
